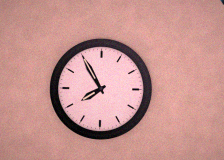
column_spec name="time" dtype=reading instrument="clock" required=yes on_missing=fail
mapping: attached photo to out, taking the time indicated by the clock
7:55
